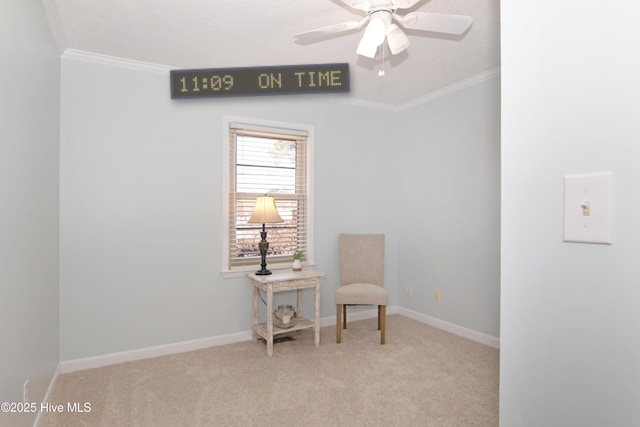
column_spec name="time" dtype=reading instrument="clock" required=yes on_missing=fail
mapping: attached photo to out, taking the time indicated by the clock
11:09
